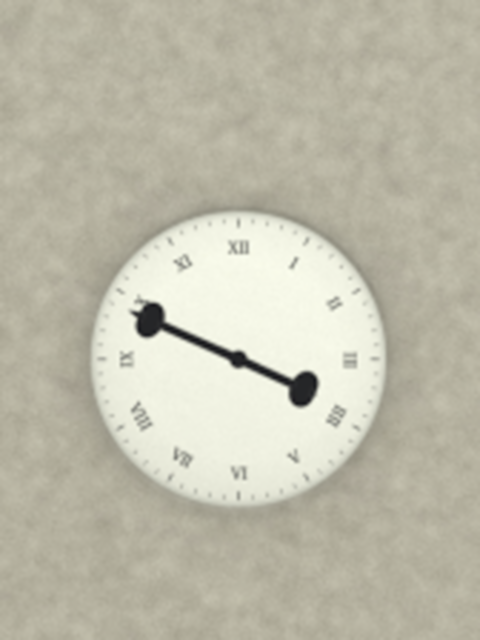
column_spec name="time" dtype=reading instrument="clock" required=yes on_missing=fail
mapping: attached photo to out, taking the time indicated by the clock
3:49
